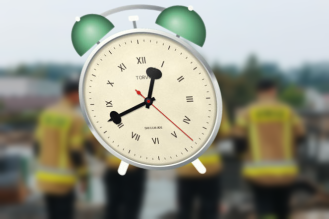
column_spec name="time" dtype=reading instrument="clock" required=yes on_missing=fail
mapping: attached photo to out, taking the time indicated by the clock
12:41:23
